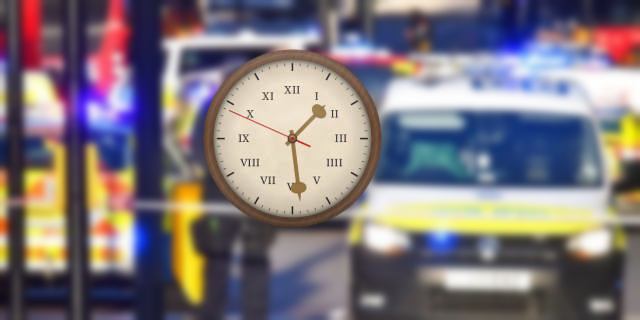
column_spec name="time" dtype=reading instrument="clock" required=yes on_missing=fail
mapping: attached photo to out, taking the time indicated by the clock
1:28:49
